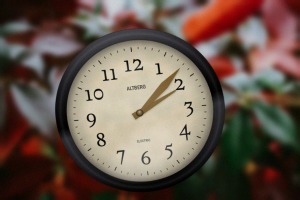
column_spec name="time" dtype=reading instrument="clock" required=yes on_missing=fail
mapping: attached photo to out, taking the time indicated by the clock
2:08
